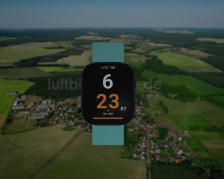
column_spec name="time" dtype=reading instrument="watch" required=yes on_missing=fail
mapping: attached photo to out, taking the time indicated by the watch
6:23
